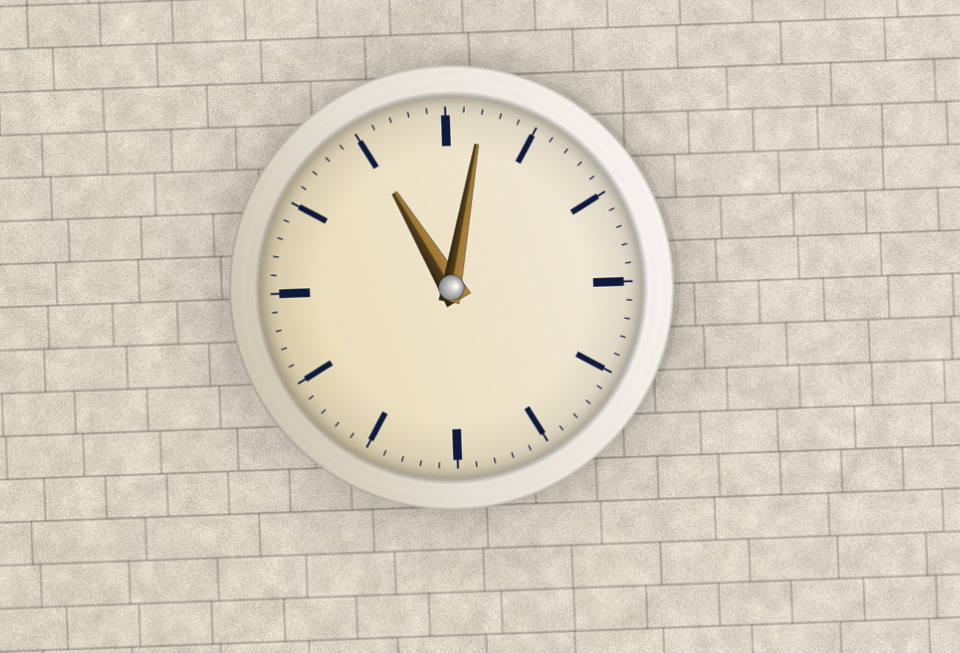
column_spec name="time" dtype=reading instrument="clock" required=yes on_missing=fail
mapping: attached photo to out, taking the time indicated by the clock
11:02
